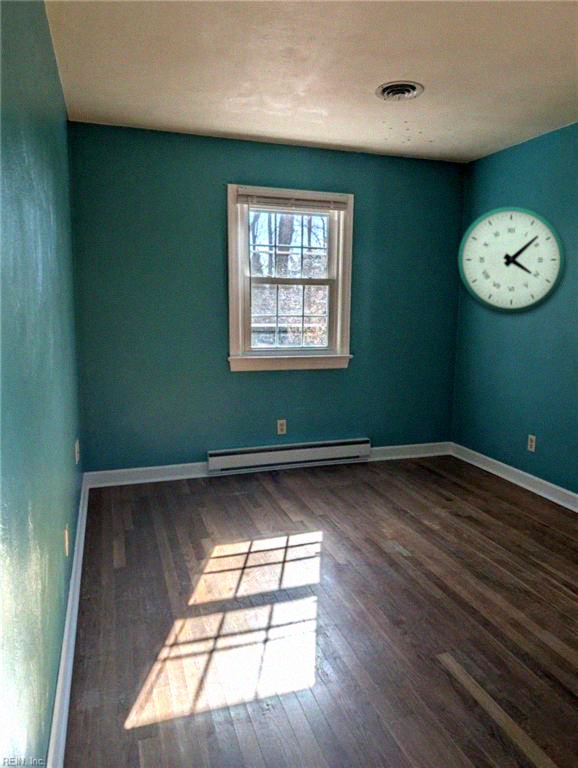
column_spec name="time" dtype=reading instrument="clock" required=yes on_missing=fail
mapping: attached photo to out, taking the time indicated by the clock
4:08
